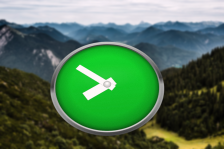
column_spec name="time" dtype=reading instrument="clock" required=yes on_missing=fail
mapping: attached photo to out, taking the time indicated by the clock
7:51
